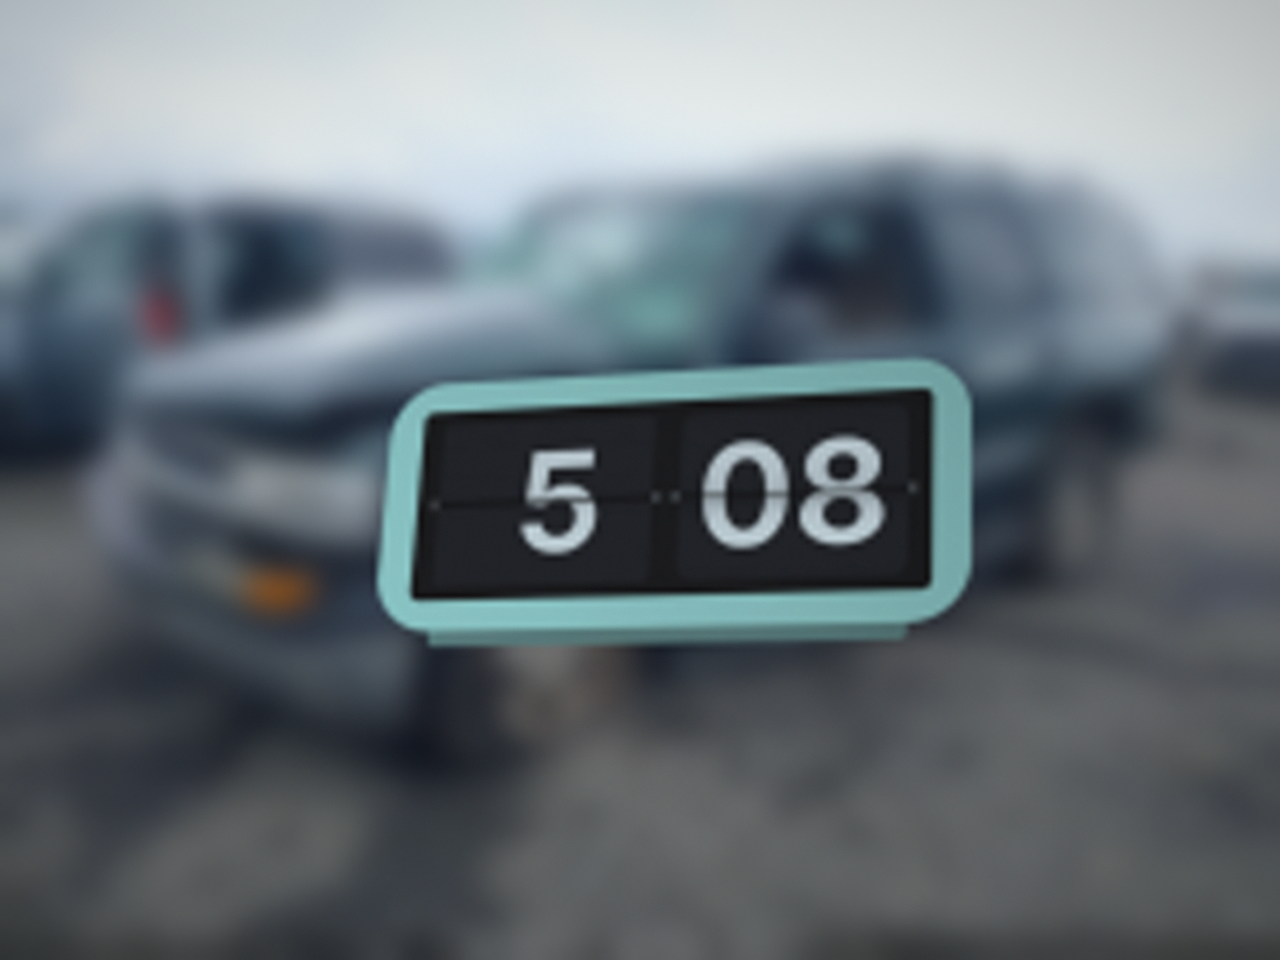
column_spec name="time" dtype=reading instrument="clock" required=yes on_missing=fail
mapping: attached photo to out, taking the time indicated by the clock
5:08
